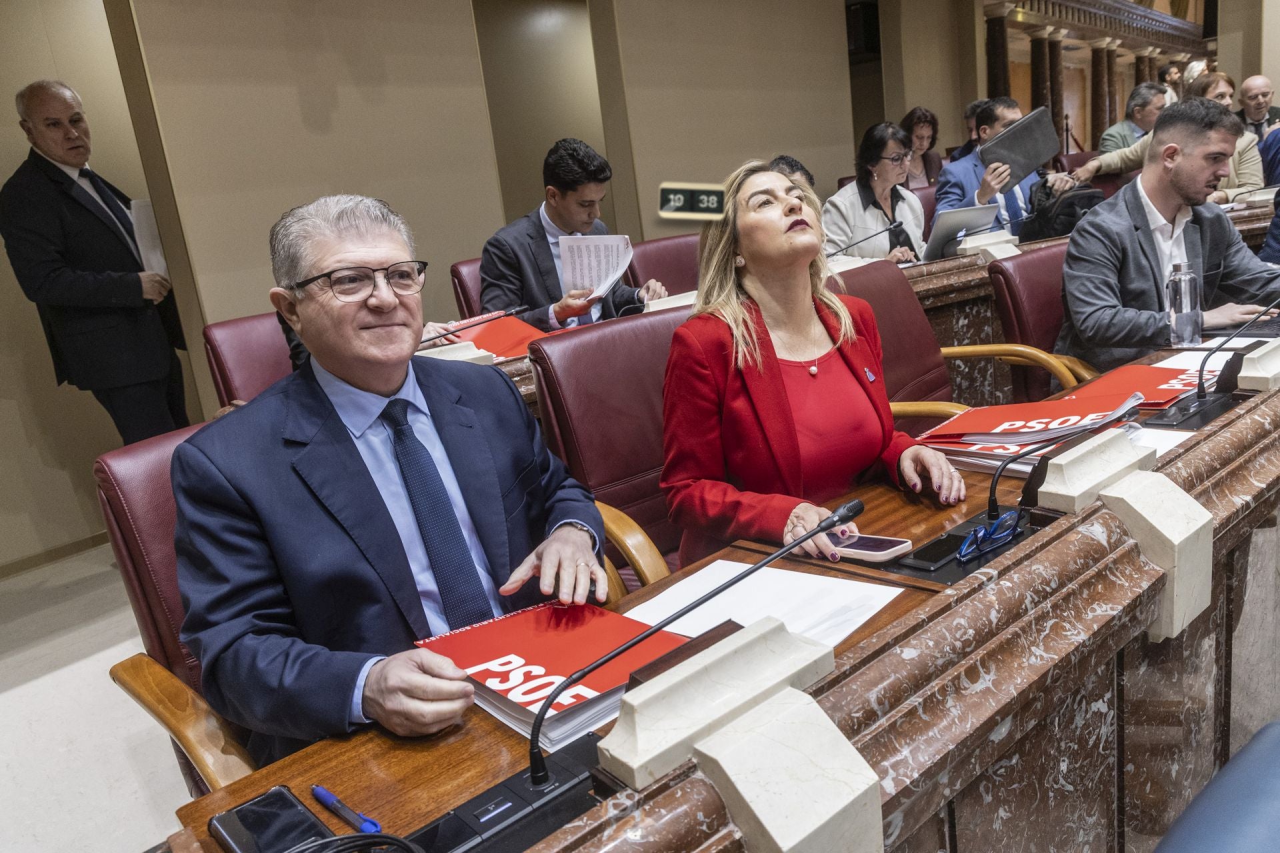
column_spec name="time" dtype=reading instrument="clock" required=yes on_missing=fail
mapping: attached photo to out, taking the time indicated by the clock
19:38
